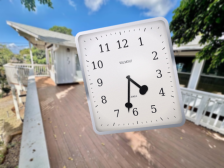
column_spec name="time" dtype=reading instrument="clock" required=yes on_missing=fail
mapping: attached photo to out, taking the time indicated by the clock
4:32
